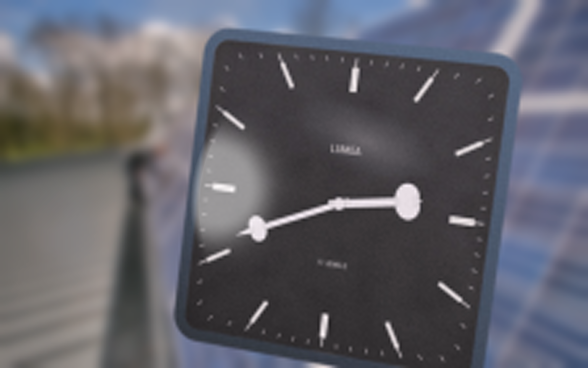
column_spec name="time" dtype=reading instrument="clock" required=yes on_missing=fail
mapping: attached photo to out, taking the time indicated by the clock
2:41
